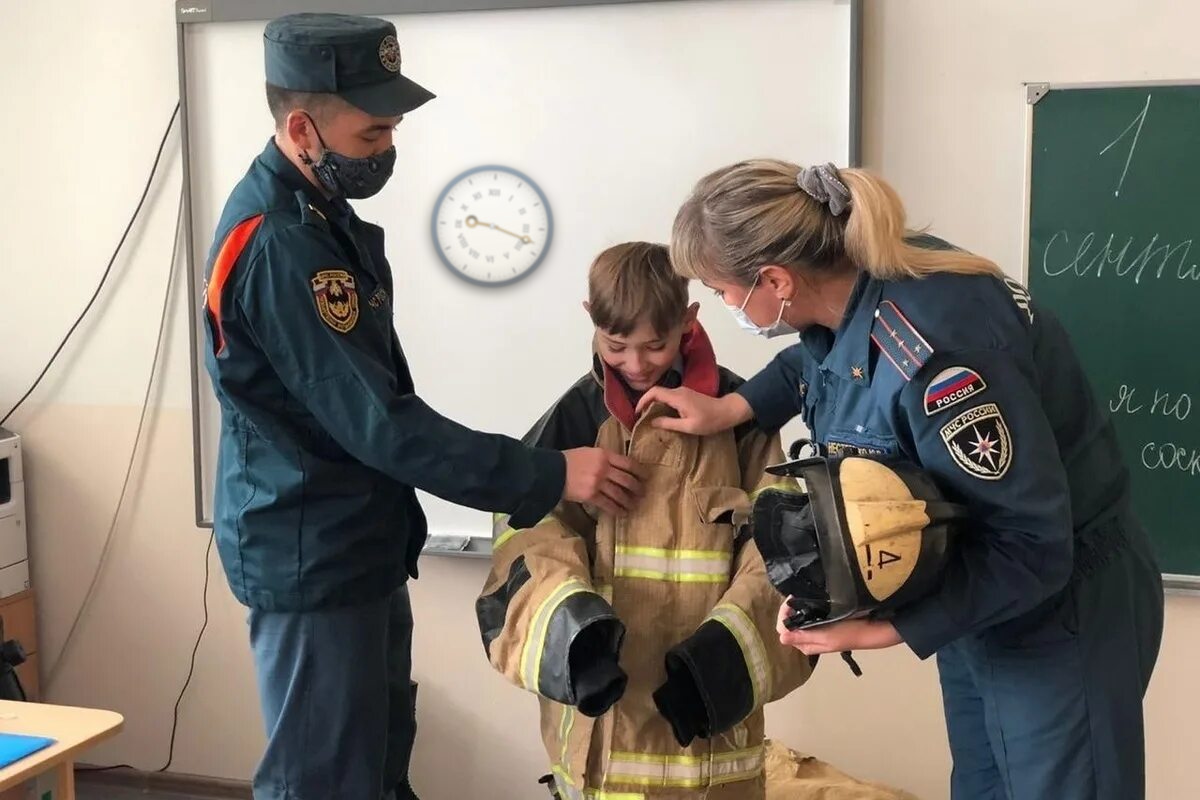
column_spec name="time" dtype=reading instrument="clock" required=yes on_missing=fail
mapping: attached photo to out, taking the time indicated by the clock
9:18
